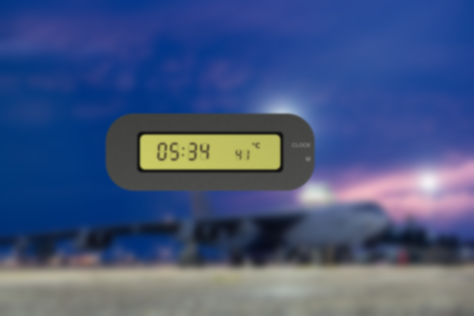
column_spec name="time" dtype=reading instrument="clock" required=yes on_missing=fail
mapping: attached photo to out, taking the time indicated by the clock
5:34
